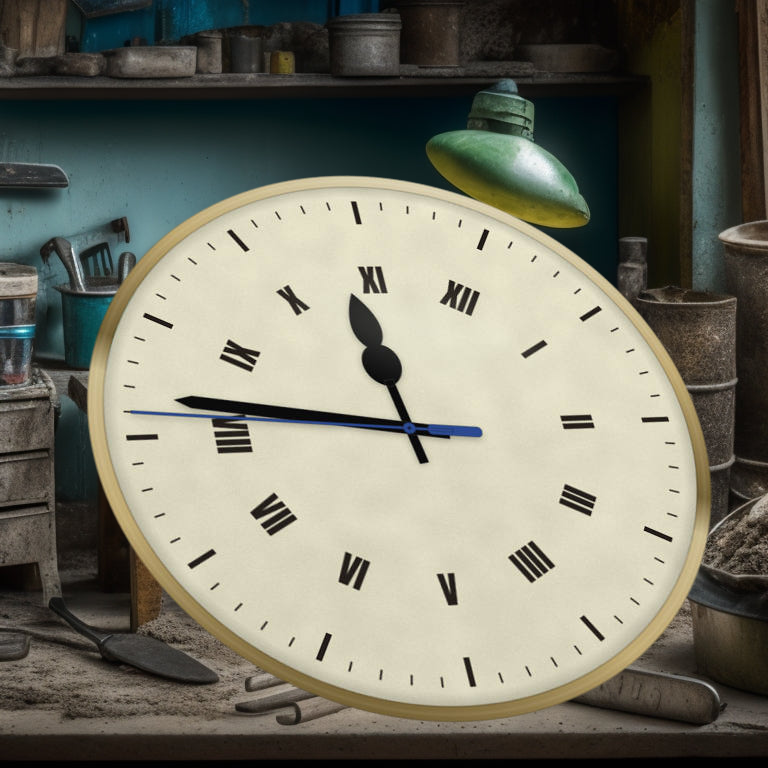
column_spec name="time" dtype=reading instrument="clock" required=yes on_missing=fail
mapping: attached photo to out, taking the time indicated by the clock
10:41:41
